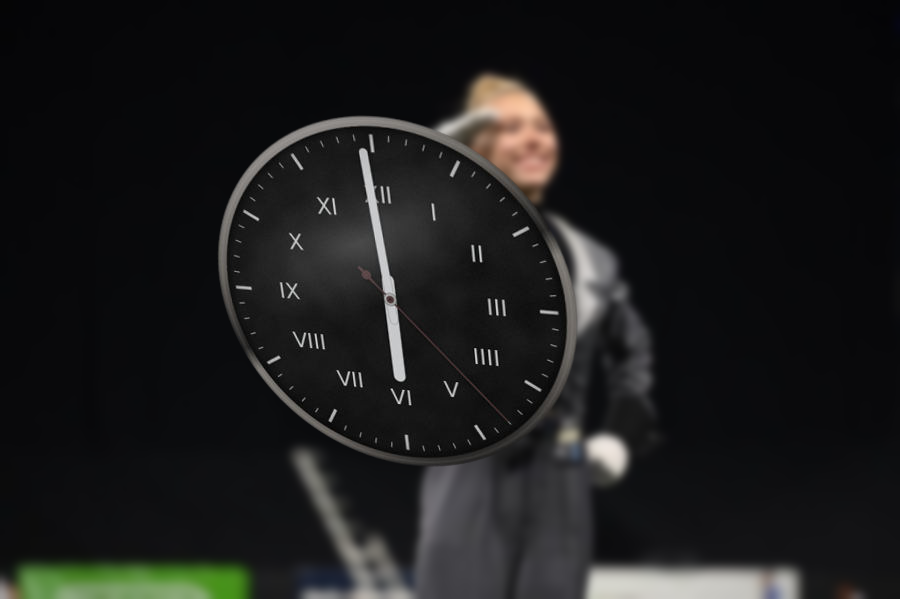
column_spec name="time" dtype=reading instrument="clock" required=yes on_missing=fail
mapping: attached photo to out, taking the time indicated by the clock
5:59:23
